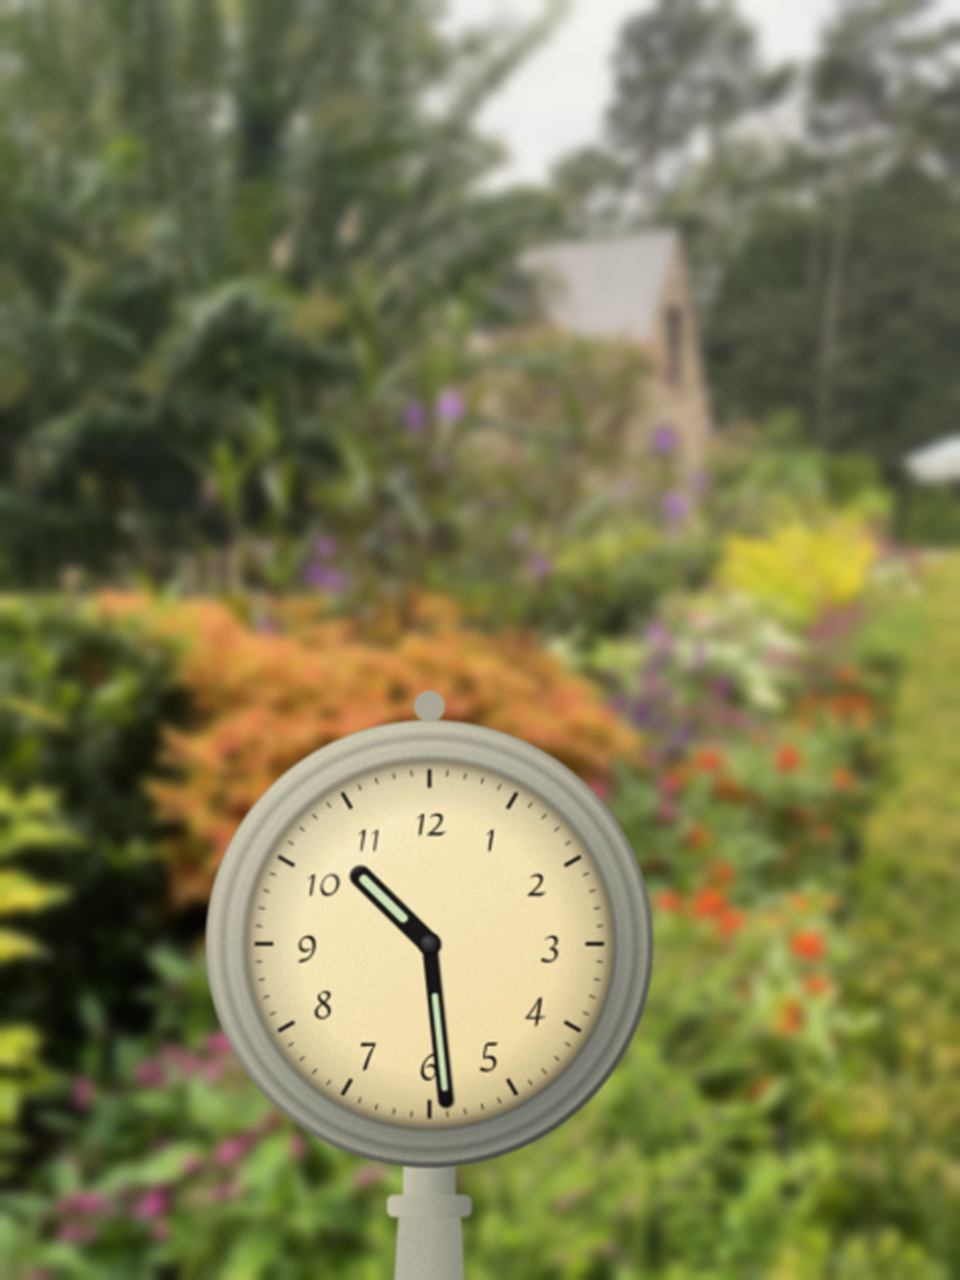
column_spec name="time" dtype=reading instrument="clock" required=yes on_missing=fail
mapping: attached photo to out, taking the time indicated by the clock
10:29
